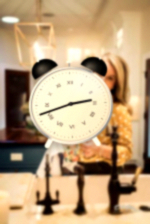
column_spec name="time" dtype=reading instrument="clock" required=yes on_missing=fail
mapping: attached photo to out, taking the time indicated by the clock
2:42
